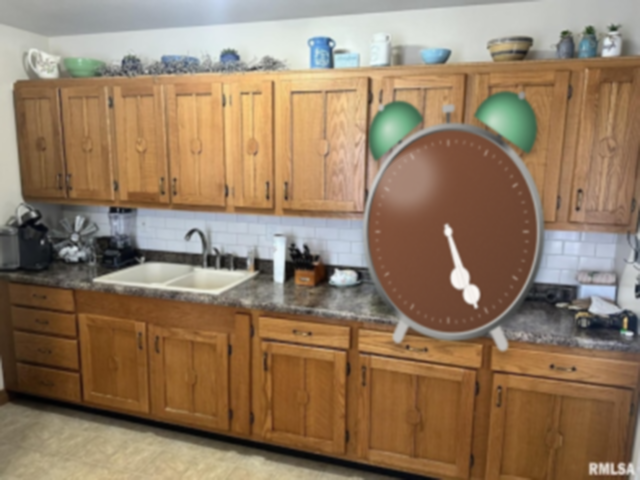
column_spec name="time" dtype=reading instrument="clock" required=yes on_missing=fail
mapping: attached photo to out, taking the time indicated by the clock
5:26
